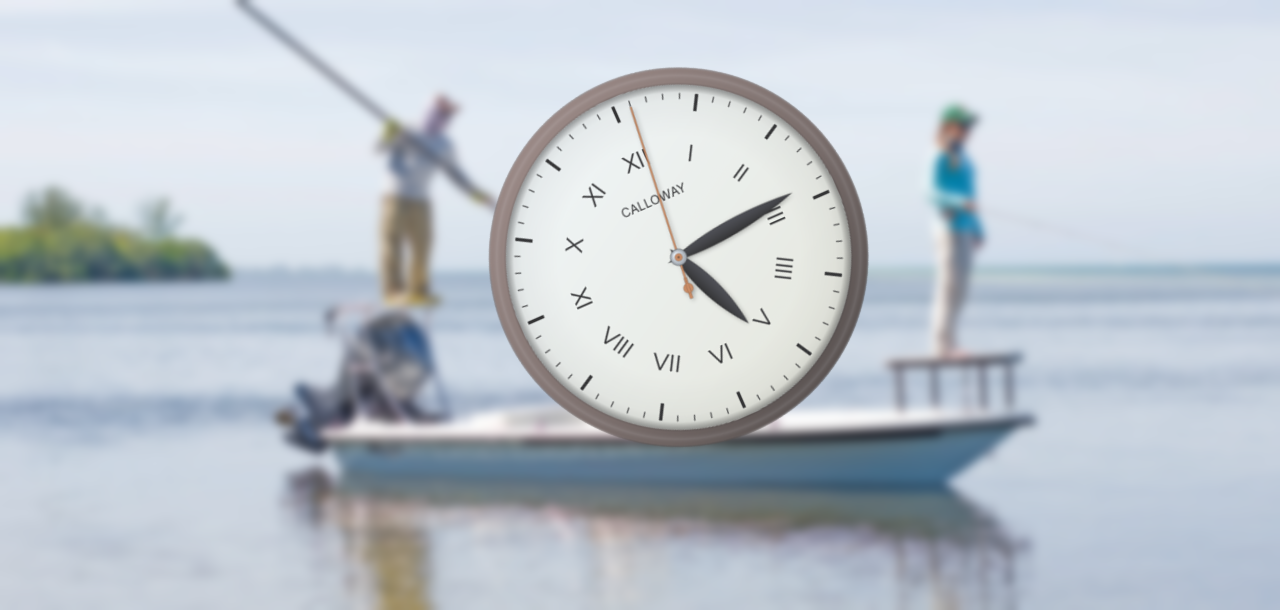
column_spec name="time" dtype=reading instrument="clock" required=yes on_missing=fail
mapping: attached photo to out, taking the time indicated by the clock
5:14:01
